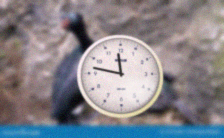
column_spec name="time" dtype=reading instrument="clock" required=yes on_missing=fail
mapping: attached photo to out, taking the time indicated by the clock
11:47
